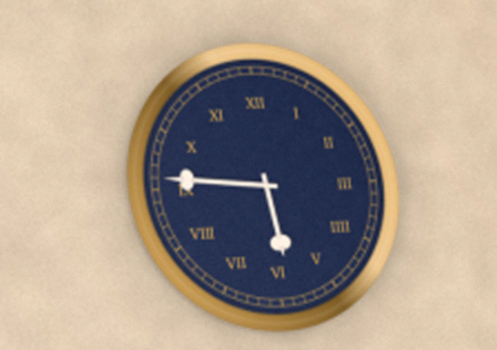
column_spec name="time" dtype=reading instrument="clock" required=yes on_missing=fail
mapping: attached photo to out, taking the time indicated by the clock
5:46
